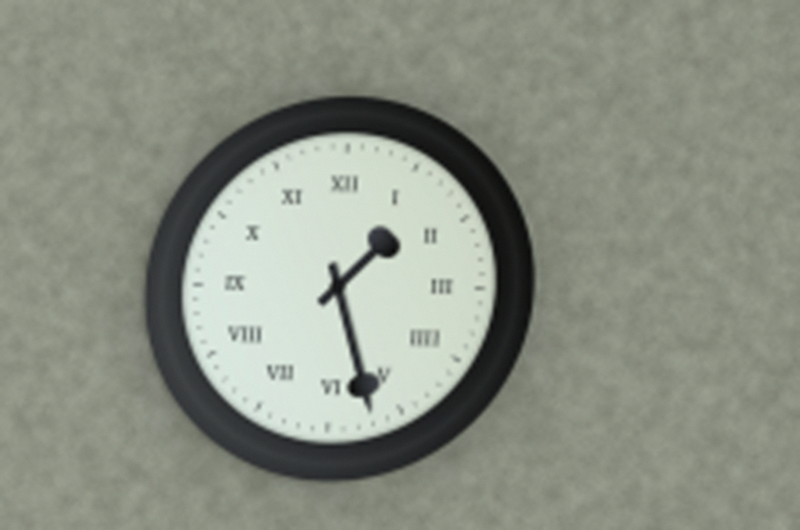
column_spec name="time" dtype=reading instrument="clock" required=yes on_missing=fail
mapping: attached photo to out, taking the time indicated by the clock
1:27
